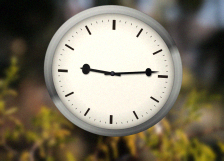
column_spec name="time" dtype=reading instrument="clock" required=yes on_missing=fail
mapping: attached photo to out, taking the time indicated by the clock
9:14
